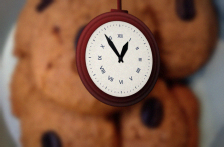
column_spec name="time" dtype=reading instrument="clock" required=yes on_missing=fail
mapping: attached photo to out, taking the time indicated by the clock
12:54
